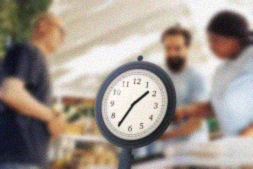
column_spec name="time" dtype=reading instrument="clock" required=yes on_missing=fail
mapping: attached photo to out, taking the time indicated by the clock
1:35
